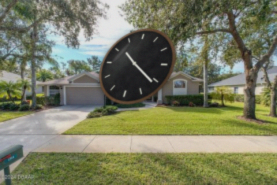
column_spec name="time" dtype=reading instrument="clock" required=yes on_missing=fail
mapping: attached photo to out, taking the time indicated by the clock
10:21
